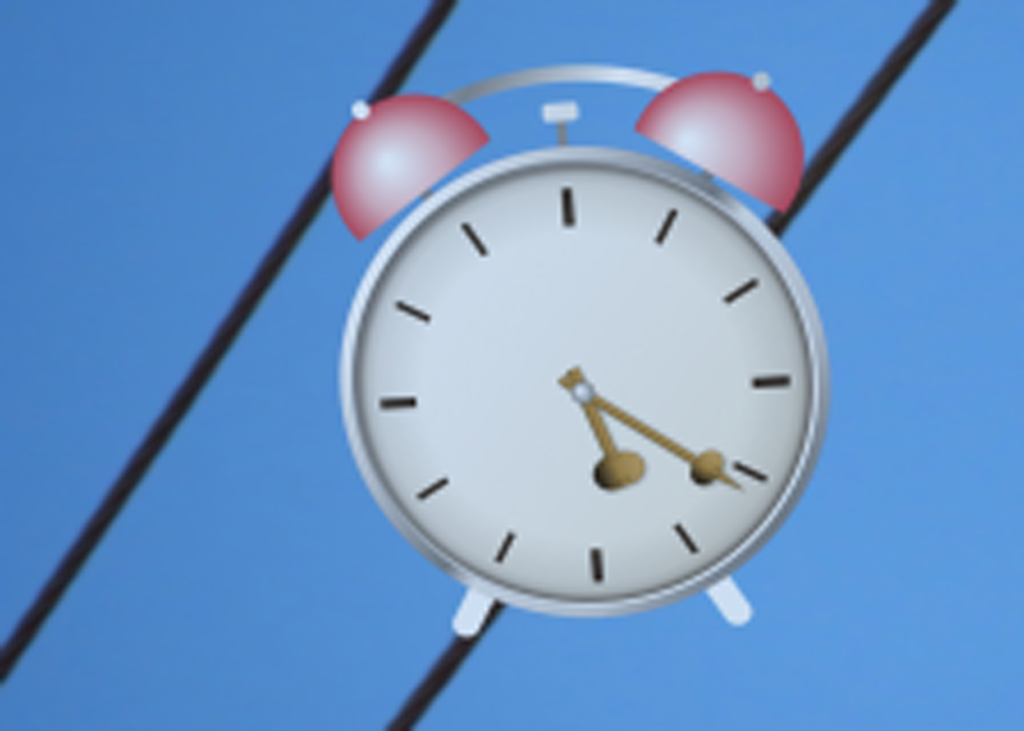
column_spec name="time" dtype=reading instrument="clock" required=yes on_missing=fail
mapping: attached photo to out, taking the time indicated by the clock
5:21
